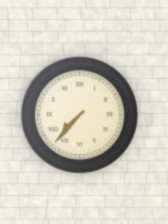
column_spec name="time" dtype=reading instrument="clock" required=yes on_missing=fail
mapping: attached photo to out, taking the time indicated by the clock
7:37
